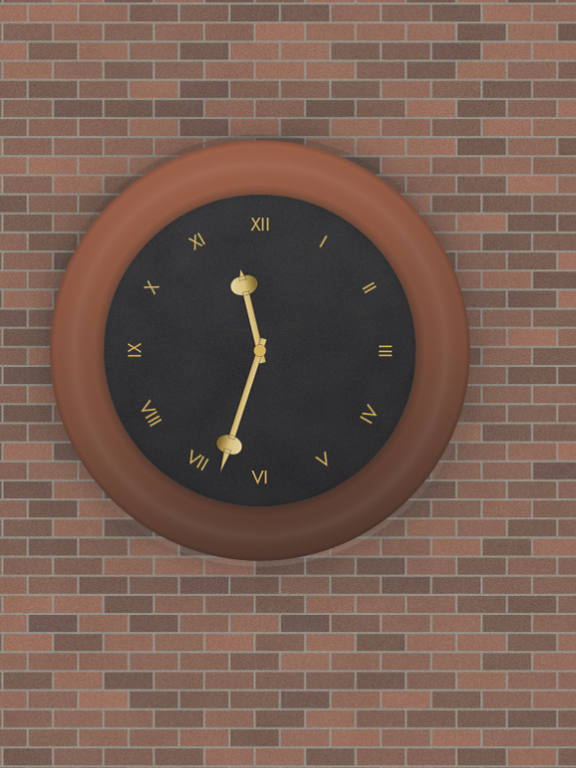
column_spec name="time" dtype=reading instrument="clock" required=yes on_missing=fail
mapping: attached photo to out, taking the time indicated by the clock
11:33
